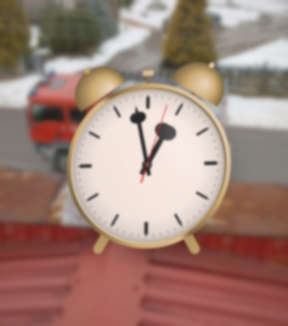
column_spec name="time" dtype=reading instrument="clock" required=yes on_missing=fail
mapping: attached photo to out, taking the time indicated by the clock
12:58:03
